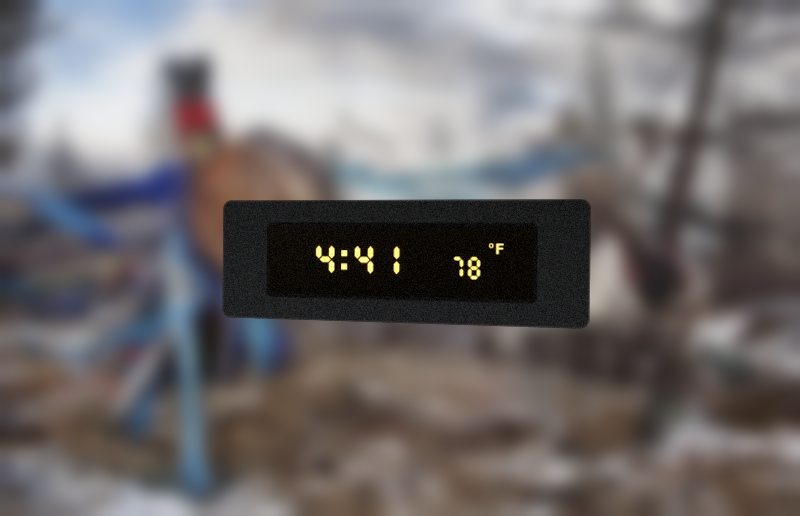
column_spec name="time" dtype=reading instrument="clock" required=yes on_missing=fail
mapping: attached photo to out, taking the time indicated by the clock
4:41
